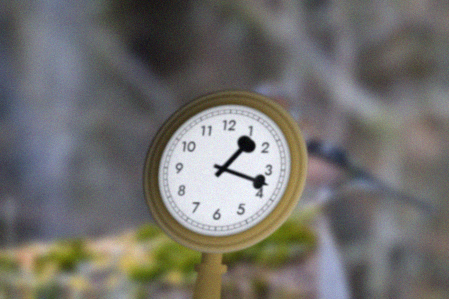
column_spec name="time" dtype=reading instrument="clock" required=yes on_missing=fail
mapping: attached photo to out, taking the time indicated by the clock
1:18
